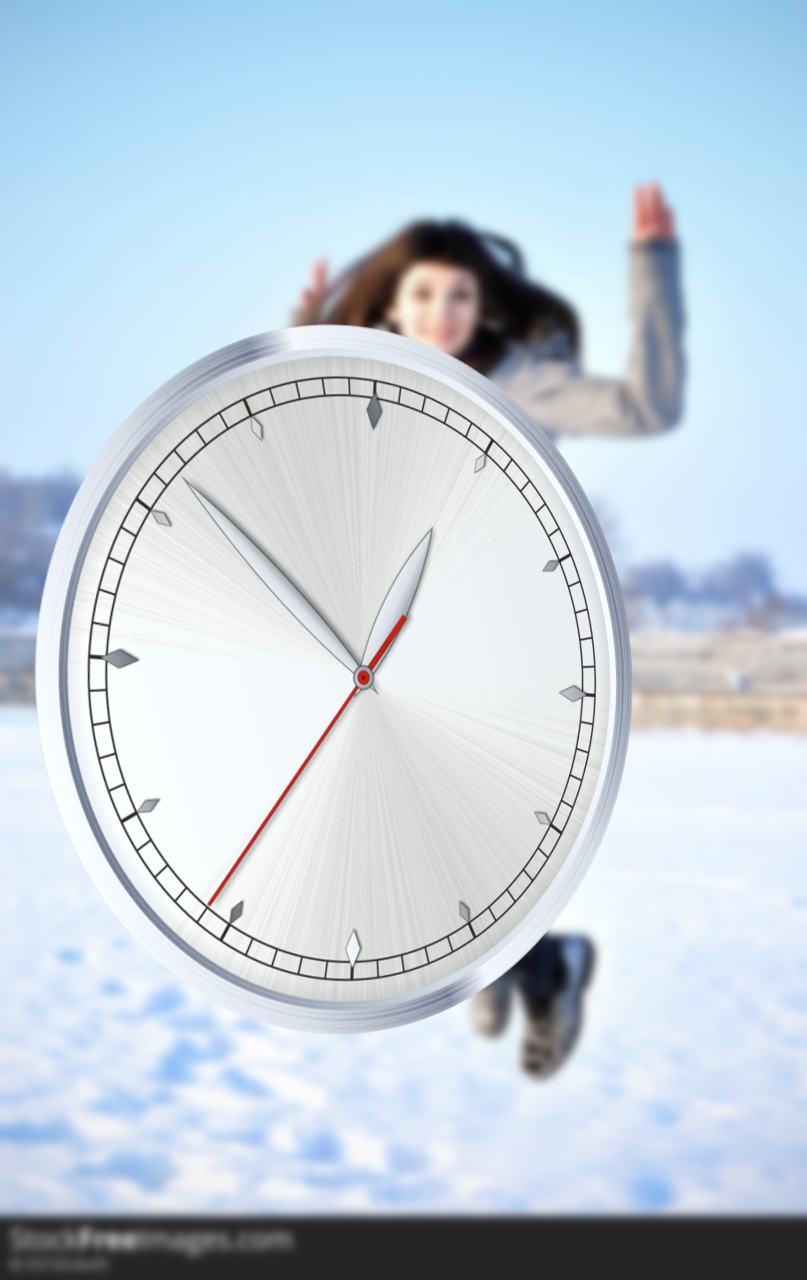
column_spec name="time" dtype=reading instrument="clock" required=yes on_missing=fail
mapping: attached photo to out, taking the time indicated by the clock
12:51:36
